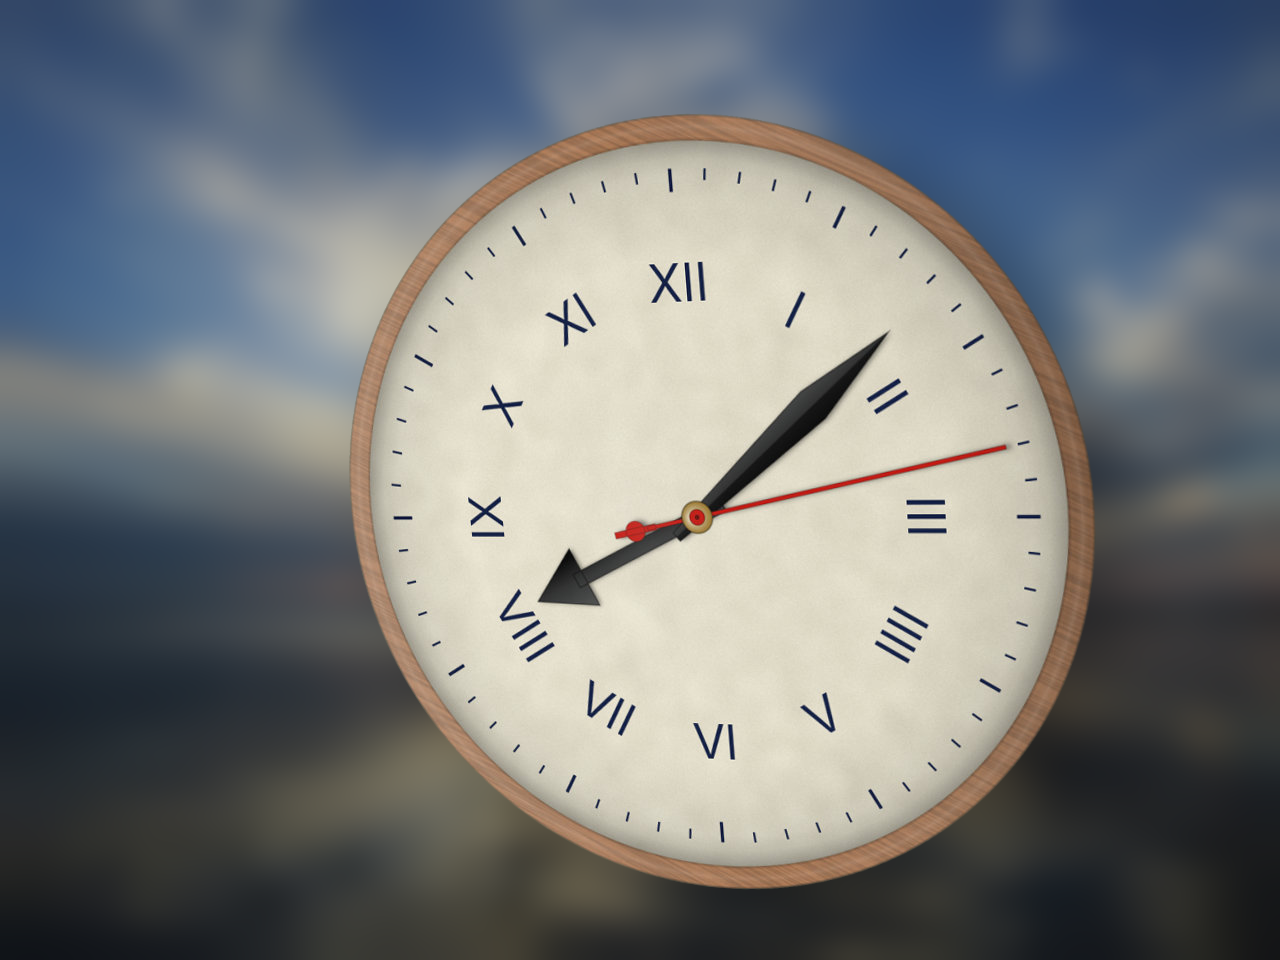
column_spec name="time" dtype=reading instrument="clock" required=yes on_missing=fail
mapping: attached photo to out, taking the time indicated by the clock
8:08:13
